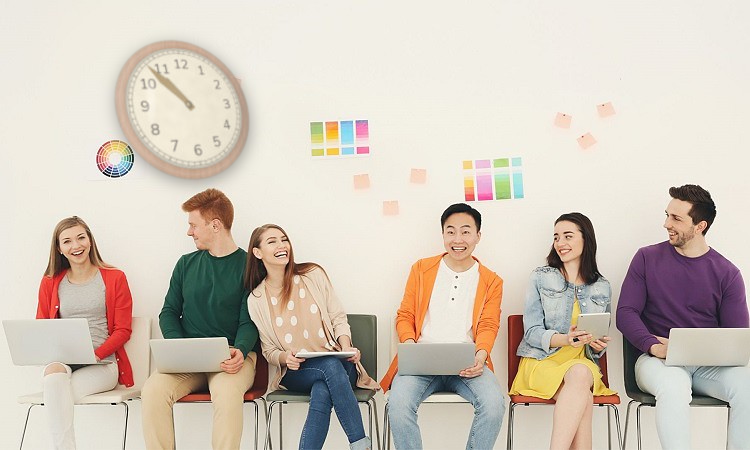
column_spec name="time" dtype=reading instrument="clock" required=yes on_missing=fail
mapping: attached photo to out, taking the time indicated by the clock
10:53
